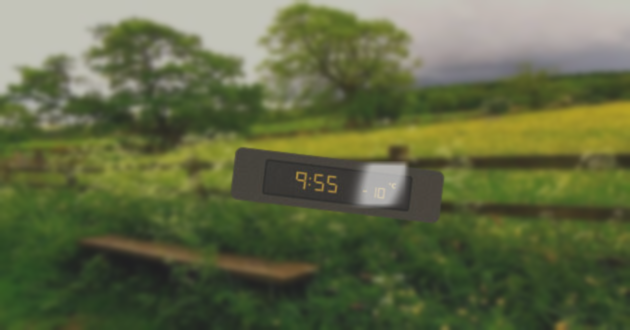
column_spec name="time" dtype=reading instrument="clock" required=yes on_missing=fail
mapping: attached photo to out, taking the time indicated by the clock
9:55
